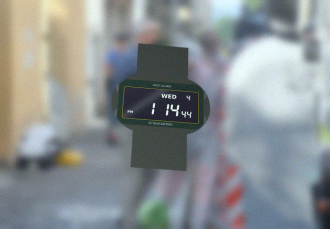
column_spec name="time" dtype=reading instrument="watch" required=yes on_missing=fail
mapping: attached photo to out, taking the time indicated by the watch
1:14:44
